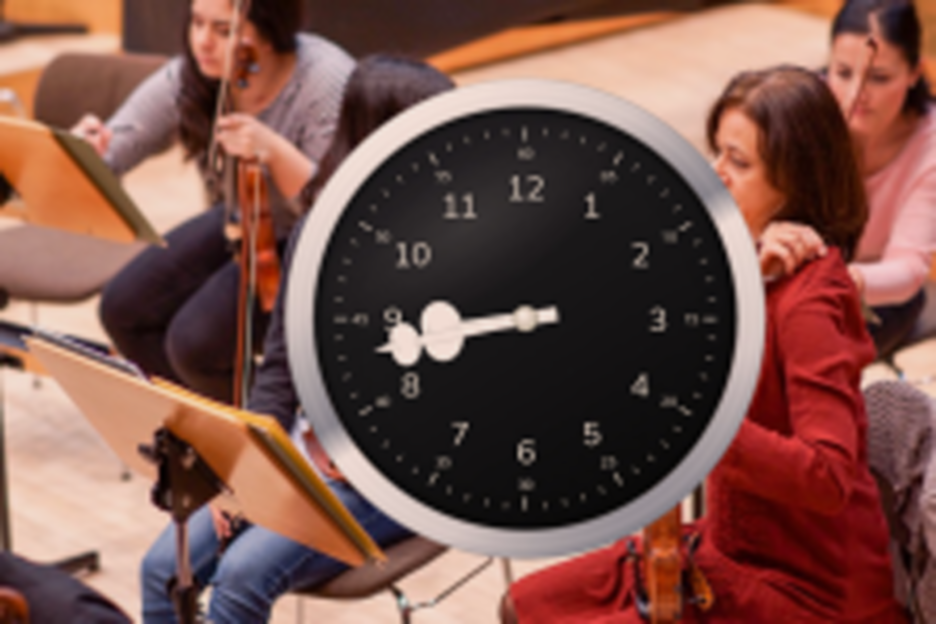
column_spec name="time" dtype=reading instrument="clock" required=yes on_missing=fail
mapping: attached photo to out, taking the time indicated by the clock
8:43
